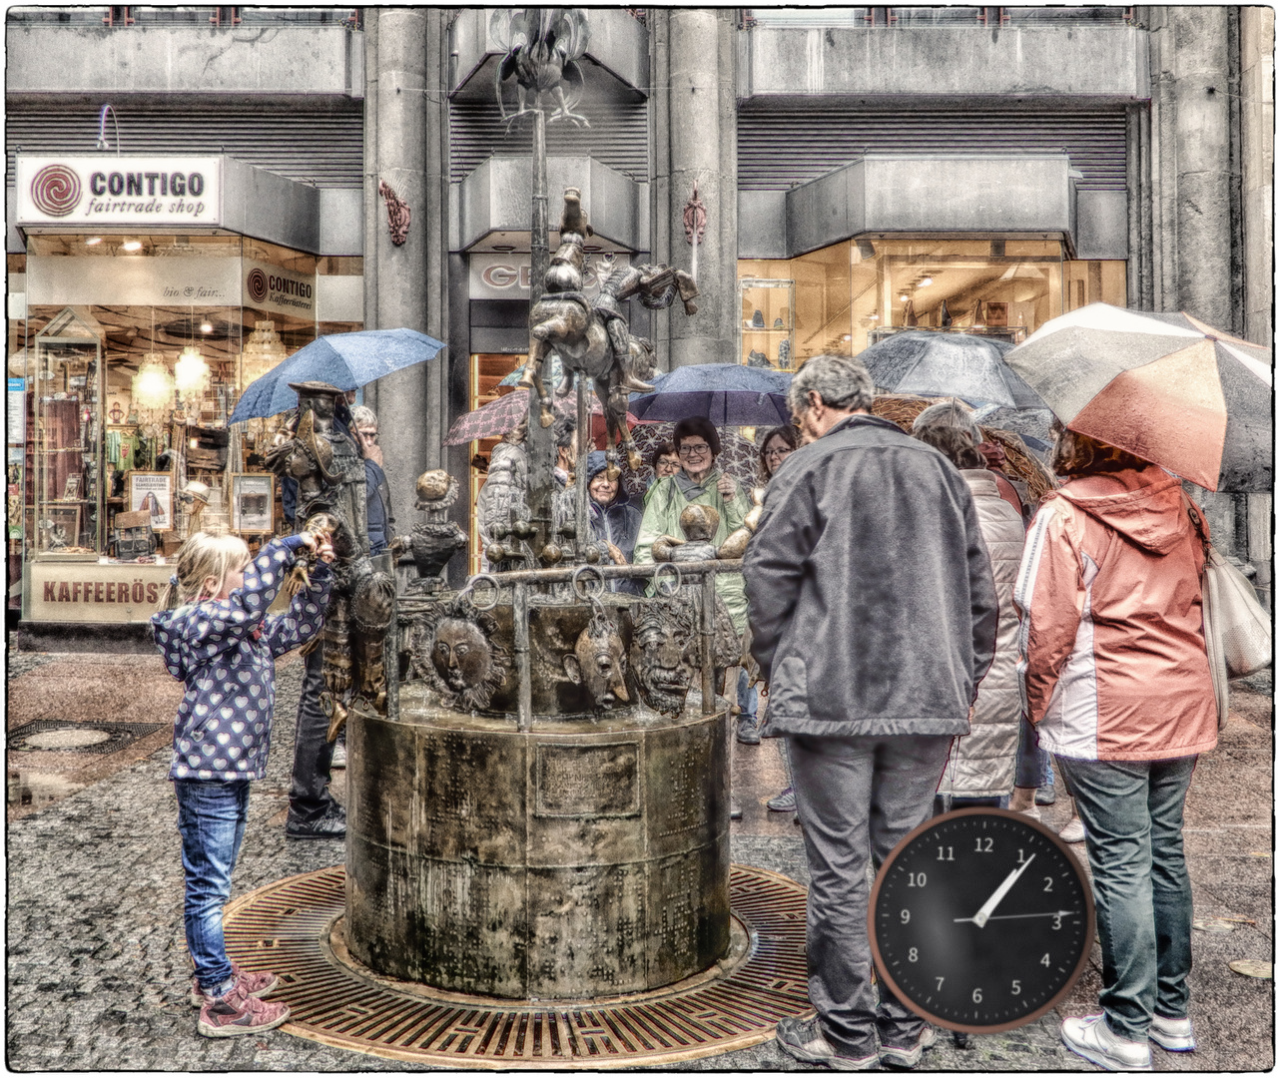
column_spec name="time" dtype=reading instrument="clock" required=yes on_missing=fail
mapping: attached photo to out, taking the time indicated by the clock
1:06:14
